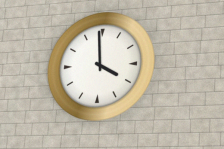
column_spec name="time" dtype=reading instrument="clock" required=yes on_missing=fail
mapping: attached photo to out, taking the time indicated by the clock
3:59
